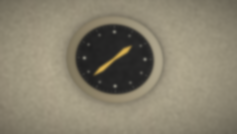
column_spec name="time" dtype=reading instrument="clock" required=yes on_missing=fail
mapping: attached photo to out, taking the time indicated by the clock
1:38
